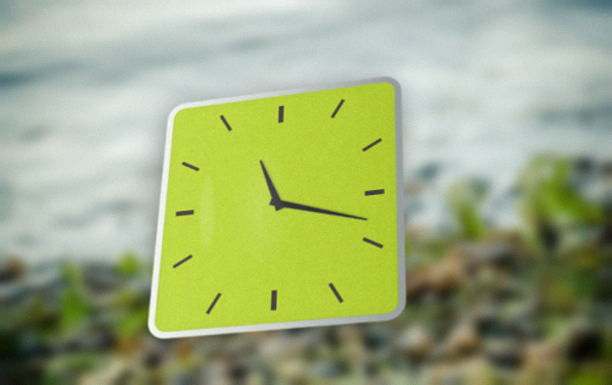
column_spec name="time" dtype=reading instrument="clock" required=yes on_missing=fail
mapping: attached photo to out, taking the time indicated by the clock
11:18
